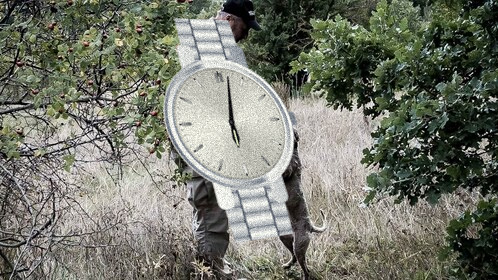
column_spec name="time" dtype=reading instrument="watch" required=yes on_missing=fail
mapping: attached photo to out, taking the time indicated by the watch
6:02
